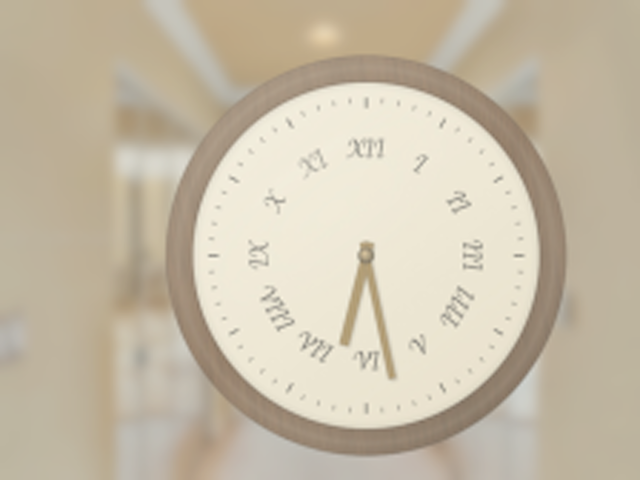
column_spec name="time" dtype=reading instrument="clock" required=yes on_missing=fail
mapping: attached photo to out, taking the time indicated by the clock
6:28
